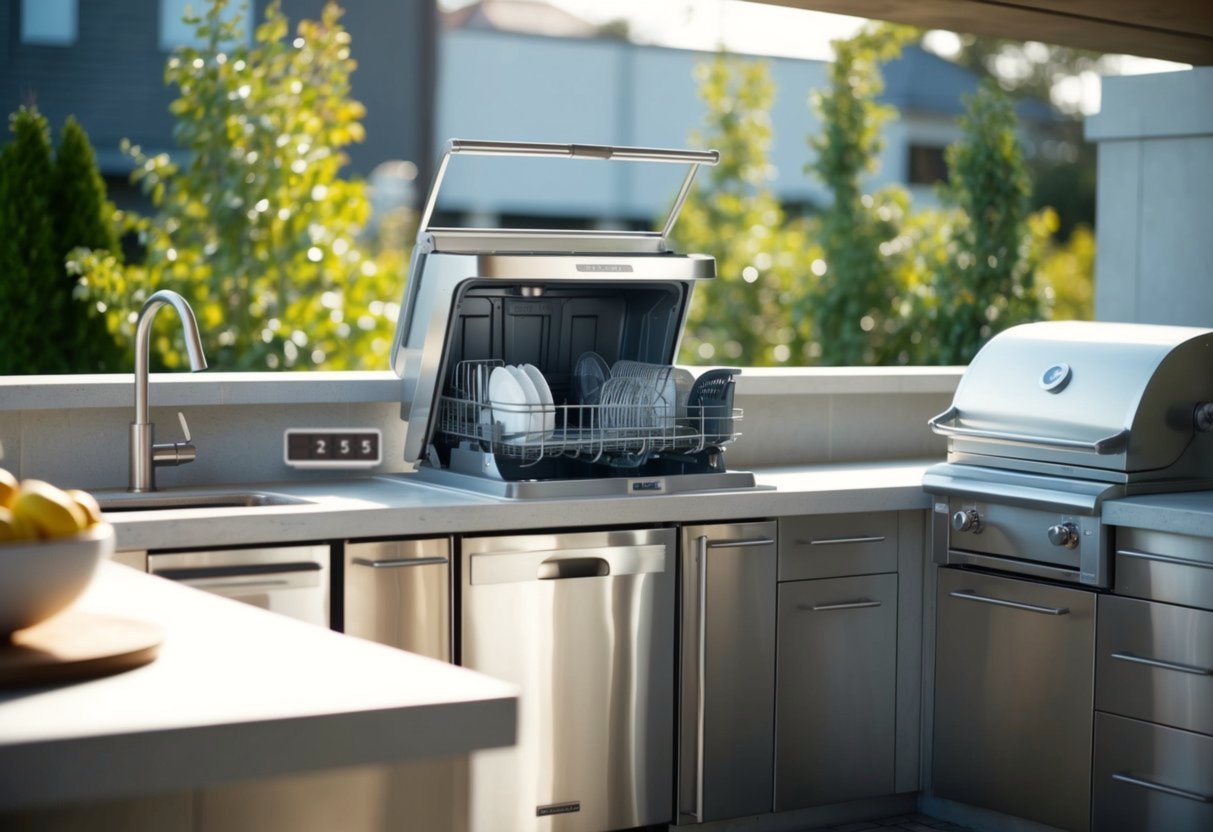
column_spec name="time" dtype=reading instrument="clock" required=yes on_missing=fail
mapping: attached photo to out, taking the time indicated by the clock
2:55
